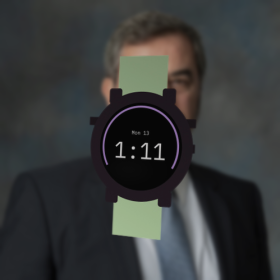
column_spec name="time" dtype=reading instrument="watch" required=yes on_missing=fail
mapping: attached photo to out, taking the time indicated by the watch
1:11
